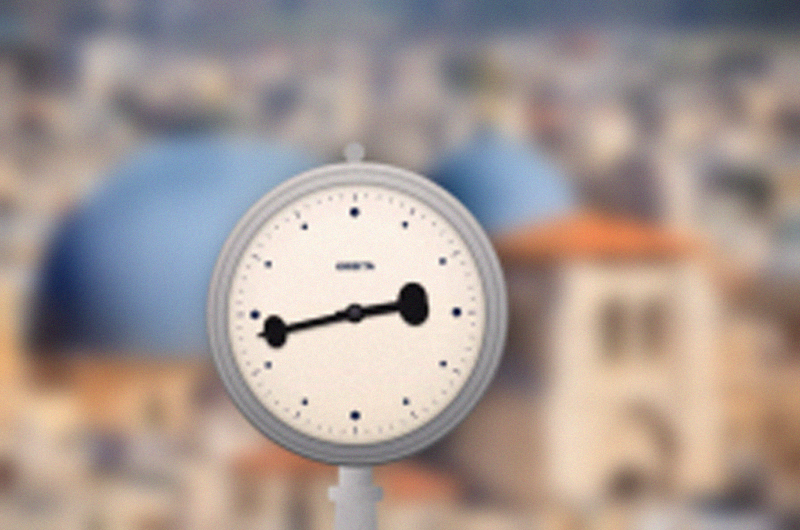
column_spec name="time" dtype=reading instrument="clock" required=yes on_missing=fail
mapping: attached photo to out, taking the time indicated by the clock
2:43
